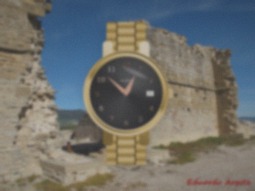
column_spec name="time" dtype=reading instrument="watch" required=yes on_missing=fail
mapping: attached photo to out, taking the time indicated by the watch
12:52
